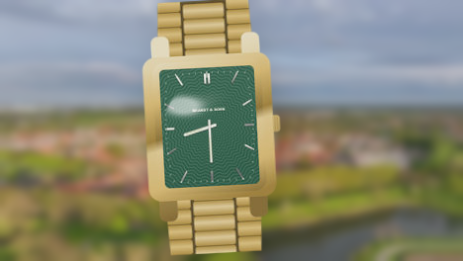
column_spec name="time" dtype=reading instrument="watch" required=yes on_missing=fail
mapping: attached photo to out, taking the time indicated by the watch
8:30
